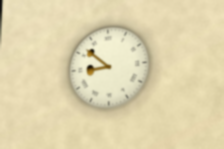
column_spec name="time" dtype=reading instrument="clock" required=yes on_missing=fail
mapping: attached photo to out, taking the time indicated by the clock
8:52
